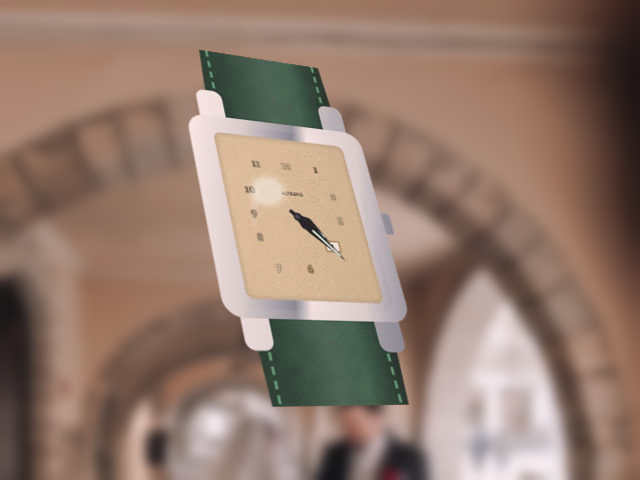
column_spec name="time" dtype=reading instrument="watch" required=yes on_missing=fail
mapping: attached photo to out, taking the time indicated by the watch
4:23
